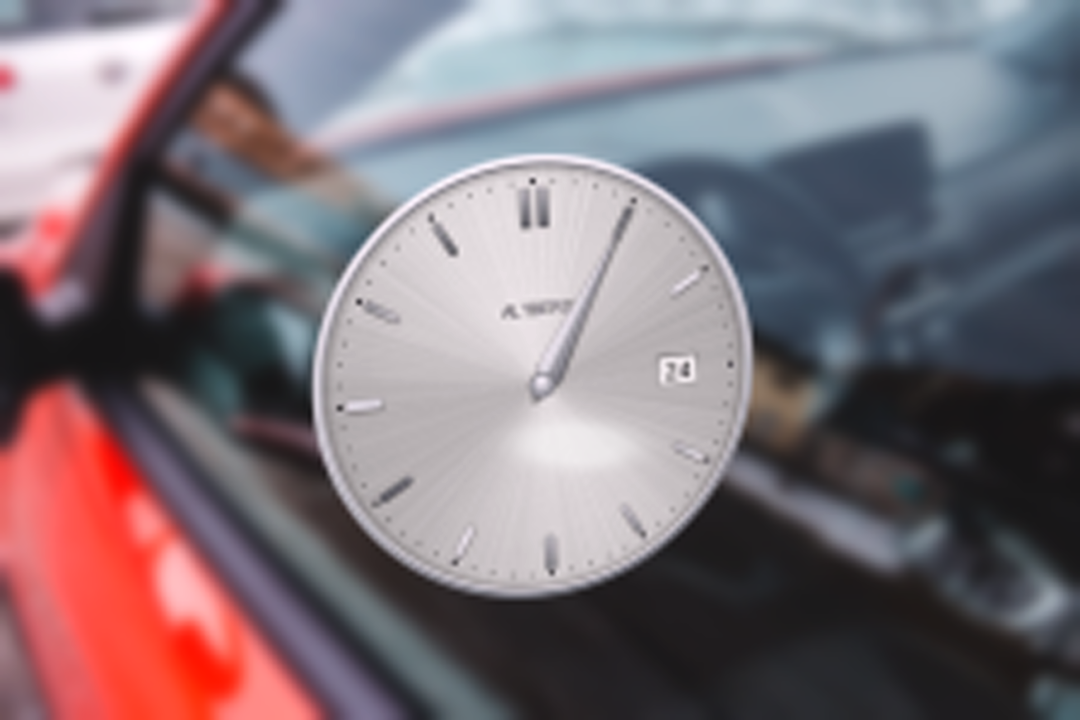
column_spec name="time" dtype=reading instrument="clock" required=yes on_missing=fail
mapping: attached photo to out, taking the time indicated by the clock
1:05
